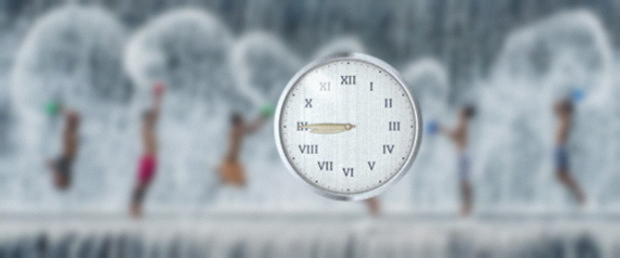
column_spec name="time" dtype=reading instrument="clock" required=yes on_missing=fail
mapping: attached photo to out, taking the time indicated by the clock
8:45
